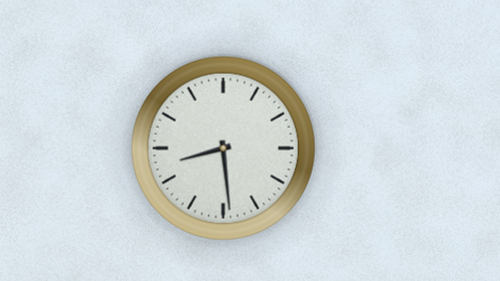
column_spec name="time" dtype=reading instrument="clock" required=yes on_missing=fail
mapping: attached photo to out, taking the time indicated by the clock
8:29
